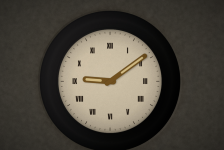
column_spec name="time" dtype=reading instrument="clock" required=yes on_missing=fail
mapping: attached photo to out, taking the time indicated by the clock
9:09
